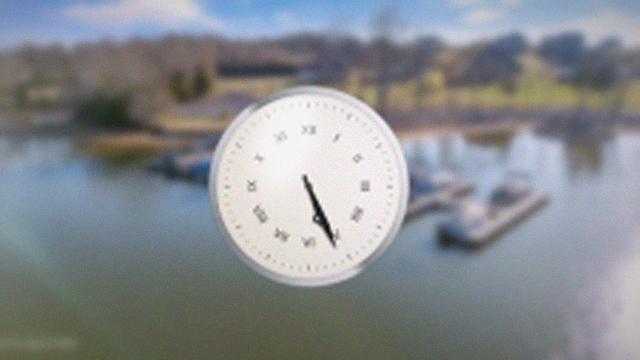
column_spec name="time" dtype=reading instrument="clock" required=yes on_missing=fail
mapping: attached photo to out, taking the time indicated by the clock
5:26
